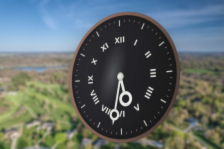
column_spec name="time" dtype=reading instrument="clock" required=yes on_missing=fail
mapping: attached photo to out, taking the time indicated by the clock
5:32
